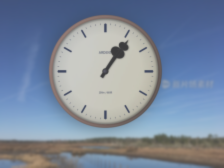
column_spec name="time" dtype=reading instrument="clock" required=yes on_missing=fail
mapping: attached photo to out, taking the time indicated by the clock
1:06
